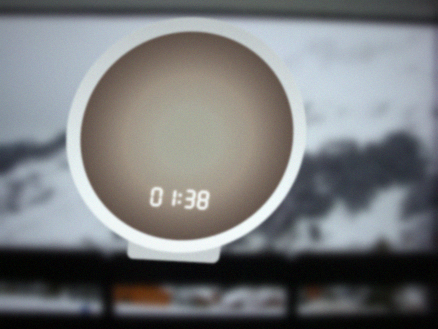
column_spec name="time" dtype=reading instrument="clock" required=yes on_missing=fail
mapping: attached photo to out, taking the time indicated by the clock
1:38
